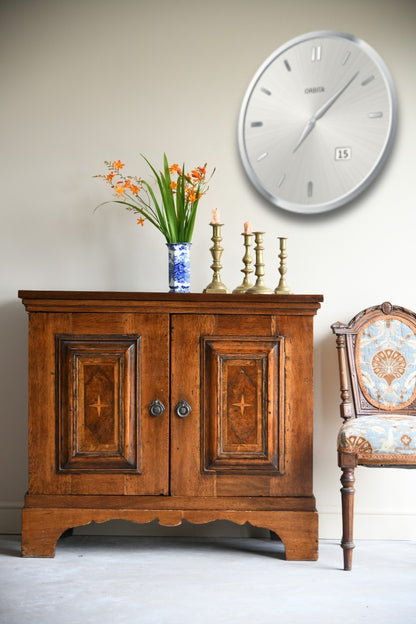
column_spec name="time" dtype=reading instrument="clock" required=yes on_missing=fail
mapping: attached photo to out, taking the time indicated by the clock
7:08
